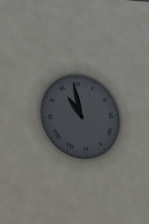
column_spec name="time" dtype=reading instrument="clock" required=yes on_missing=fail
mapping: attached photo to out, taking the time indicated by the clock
10:59
